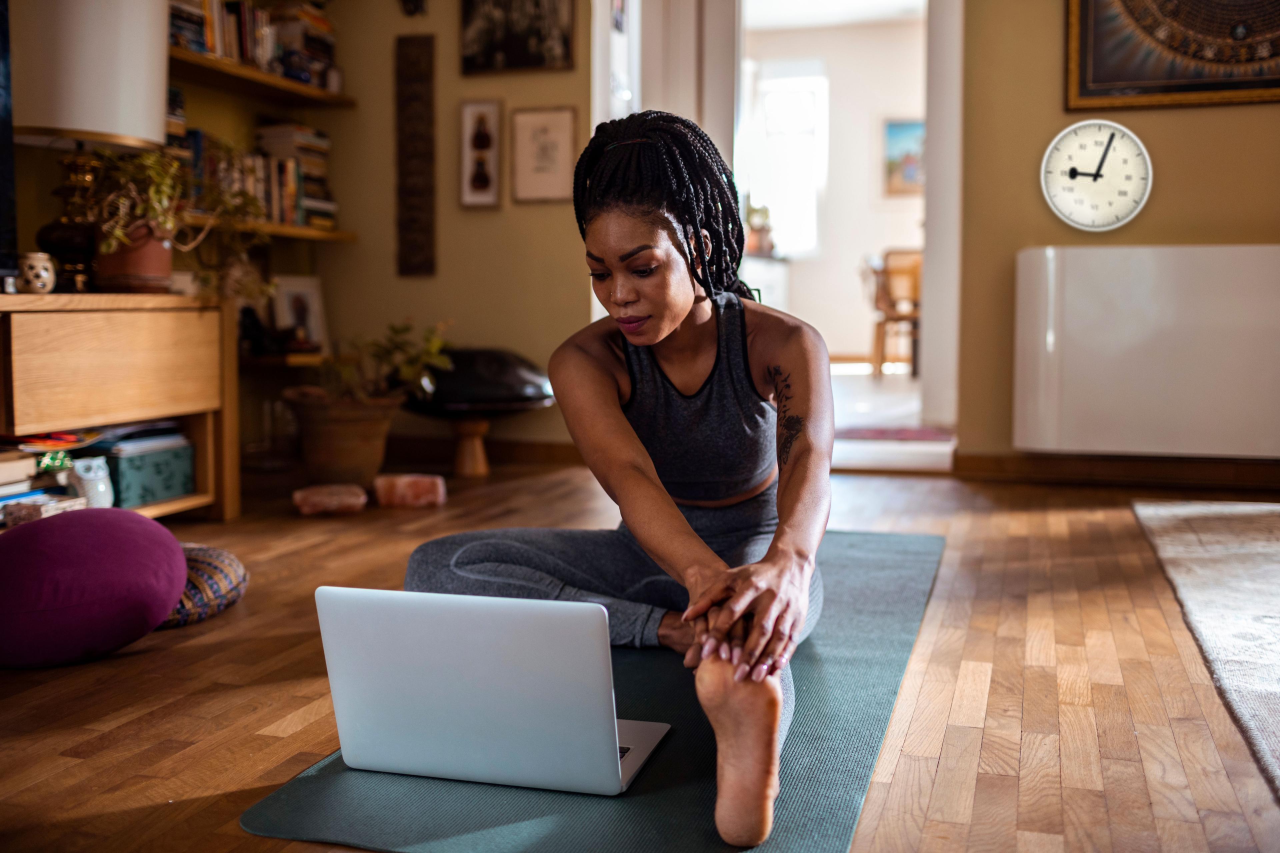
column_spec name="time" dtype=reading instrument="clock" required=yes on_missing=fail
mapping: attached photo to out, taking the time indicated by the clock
9:03
